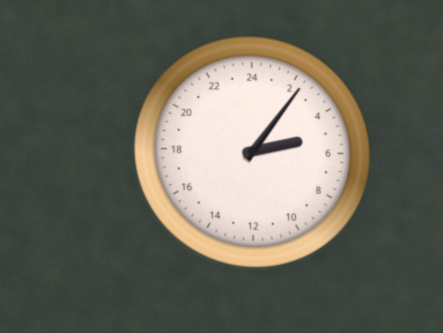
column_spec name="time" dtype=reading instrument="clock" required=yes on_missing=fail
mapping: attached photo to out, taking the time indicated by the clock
5:06
